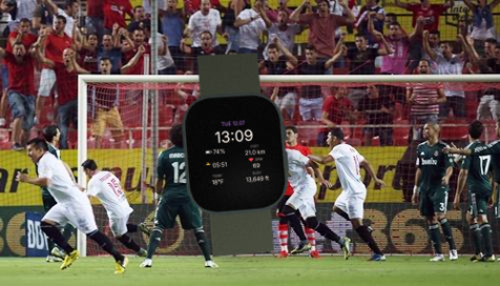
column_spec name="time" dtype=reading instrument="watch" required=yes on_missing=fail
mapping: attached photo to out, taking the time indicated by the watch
13:09
